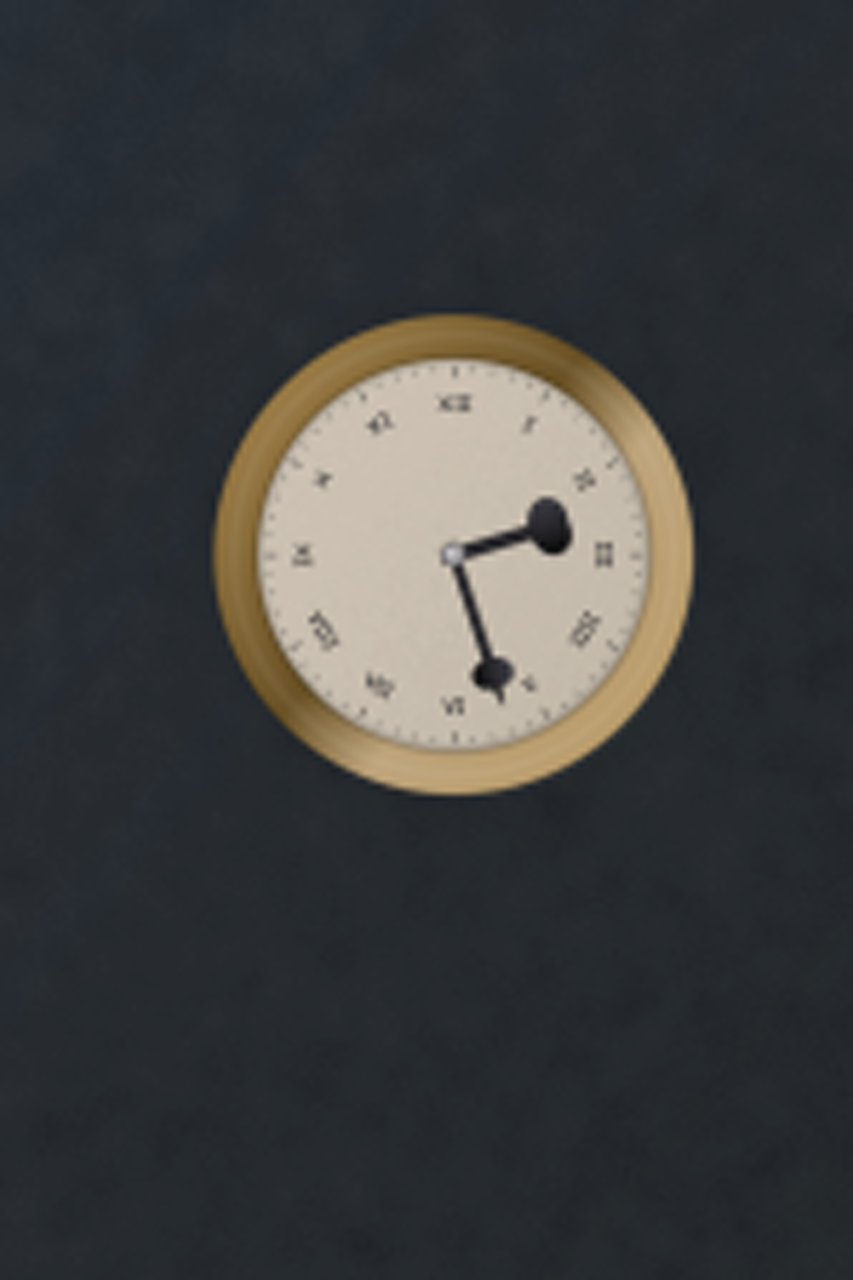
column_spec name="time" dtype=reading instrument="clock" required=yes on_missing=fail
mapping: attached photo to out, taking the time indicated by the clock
2:27
